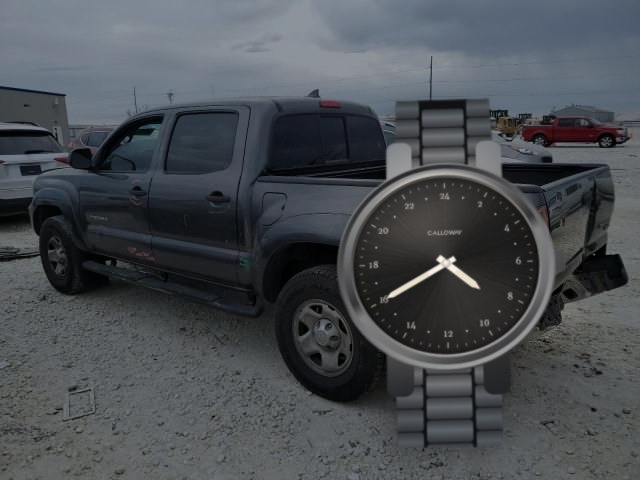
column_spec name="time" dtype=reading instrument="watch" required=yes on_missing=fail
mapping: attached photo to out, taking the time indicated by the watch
8:40
